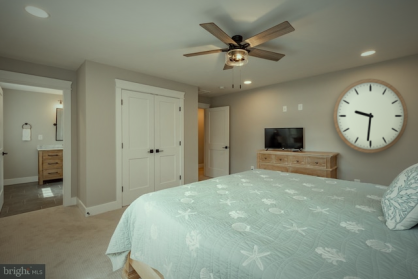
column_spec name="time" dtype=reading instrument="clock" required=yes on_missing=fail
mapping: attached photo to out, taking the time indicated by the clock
9:31
